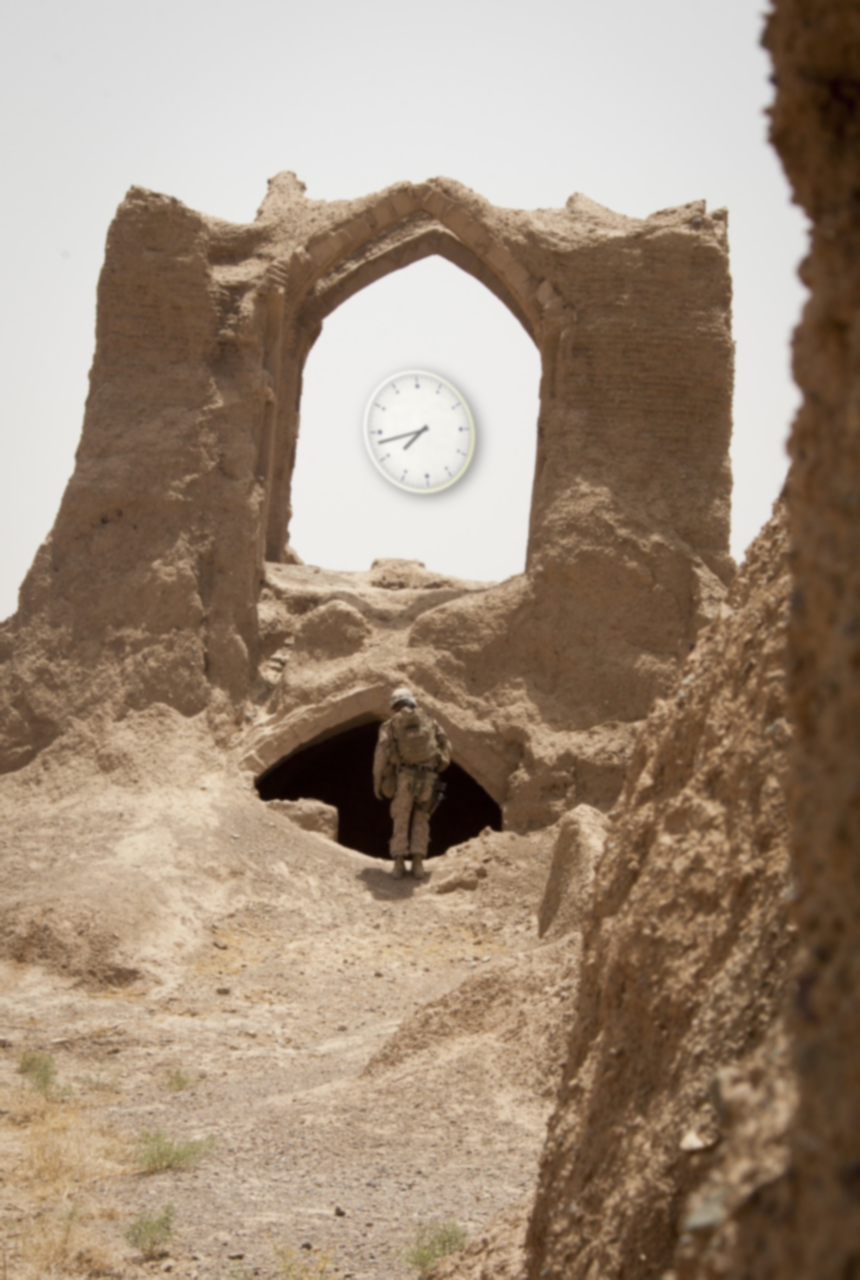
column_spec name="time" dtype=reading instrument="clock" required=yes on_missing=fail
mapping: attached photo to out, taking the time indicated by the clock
7:43
